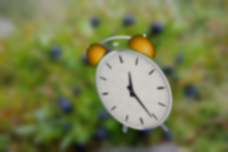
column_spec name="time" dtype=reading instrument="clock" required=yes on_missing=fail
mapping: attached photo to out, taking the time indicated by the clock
12:26
